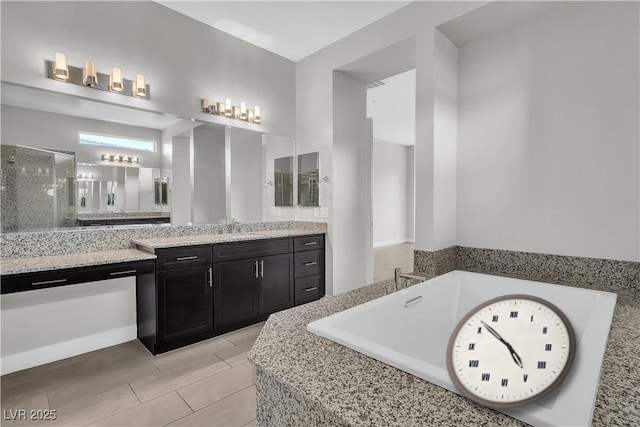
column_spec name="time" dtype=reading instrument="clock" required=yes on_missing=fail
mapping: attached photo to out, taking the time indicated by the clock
4:52
